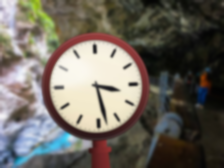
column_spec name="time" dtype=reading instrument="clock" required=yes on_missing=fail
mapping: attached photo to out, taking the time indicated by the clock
3:28
